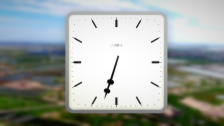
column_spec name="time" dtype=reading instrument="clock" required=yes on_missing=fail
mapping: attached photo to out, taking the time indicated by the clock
6:33
